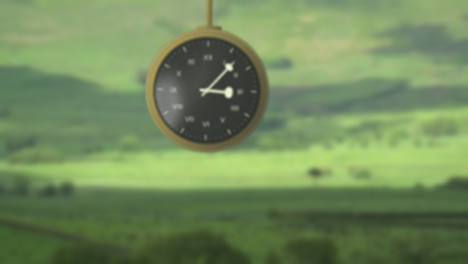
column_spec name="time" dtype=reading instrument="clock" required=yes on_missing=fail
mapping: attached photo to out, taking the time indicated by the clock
3:07
